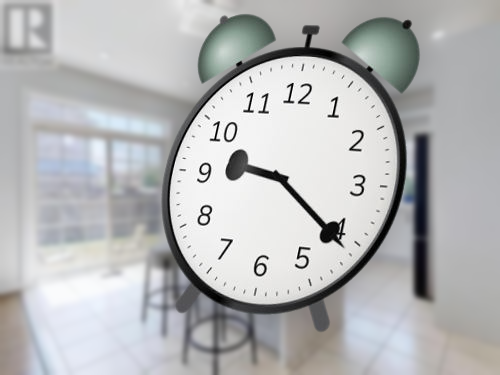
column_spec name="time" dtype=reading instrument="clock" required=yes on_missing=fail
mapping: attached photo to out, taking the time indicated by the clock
9:21
